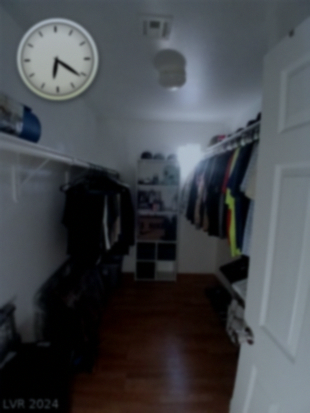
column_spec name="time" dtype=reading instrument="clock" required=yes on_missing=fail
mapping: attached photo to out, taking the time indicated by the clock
6:21
